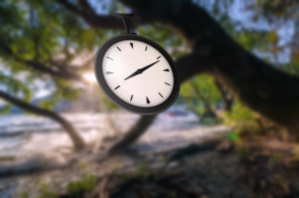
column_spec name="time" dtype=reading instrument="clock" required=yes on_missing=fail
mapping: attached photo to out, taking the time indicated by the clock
8:11
